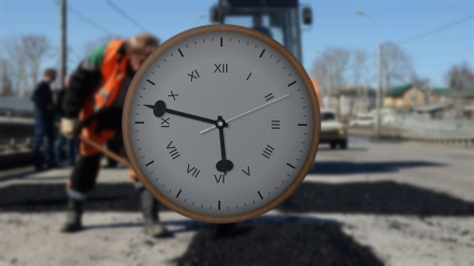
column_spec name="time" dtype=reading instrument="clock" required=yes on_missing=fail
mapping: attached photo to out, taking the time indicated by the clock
5:47:11
